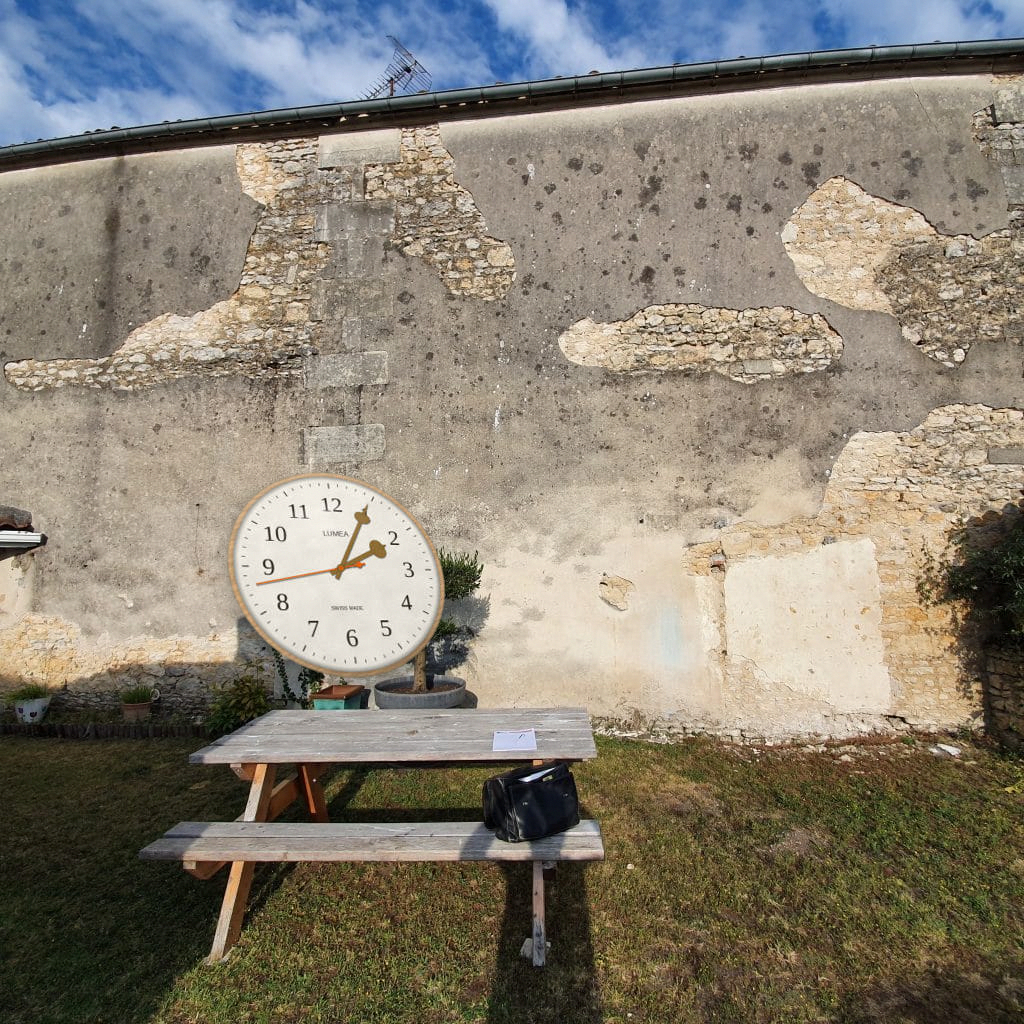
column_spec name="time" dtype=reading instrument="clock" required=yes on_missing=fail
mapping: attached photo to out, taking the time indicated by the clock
2:04:43
